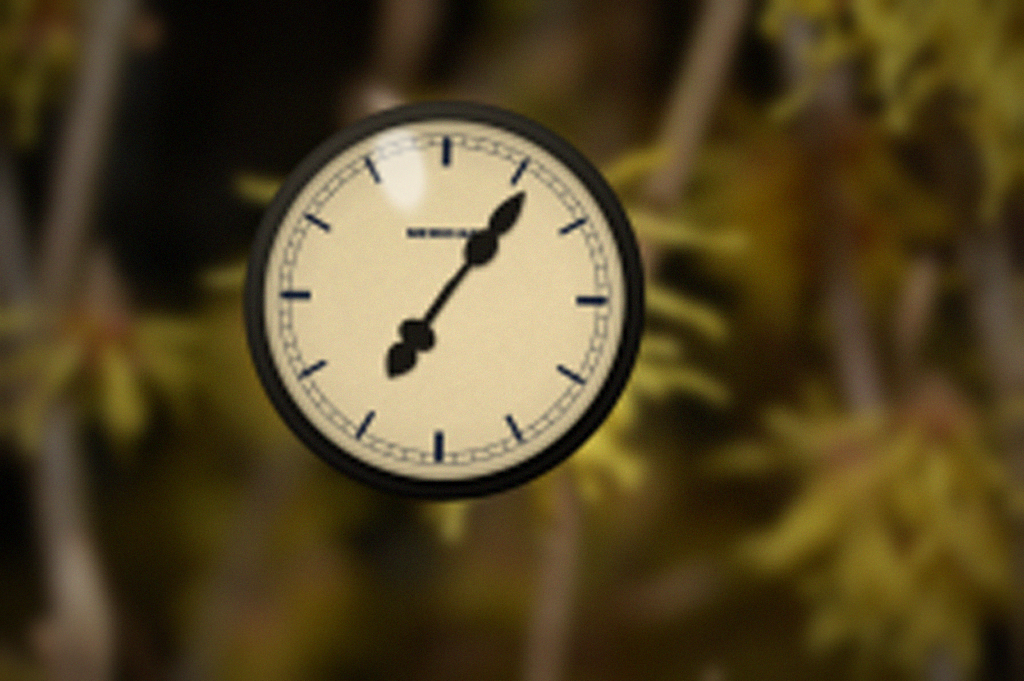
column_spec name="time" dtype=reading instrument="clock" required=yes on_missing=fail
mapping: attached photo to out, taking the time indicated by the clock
7:06
